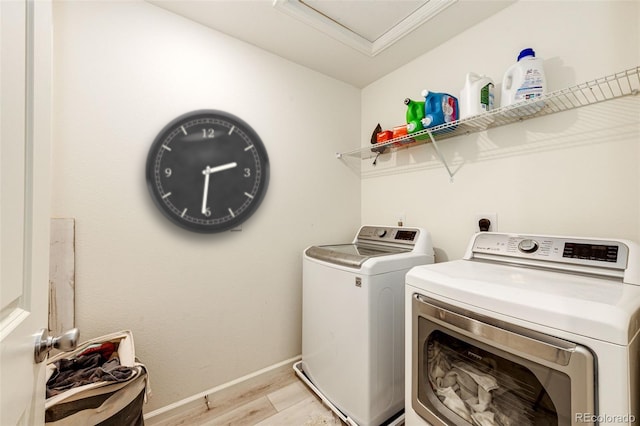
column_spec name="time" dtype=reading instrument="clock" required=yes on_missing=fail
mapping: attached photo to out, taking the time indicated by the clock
2:31
